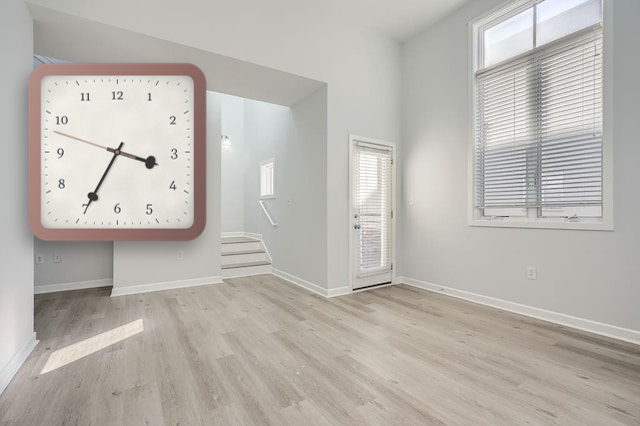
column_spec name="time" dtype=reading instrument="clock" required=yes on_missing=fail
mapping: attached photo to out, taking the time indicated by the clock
3:34:48
